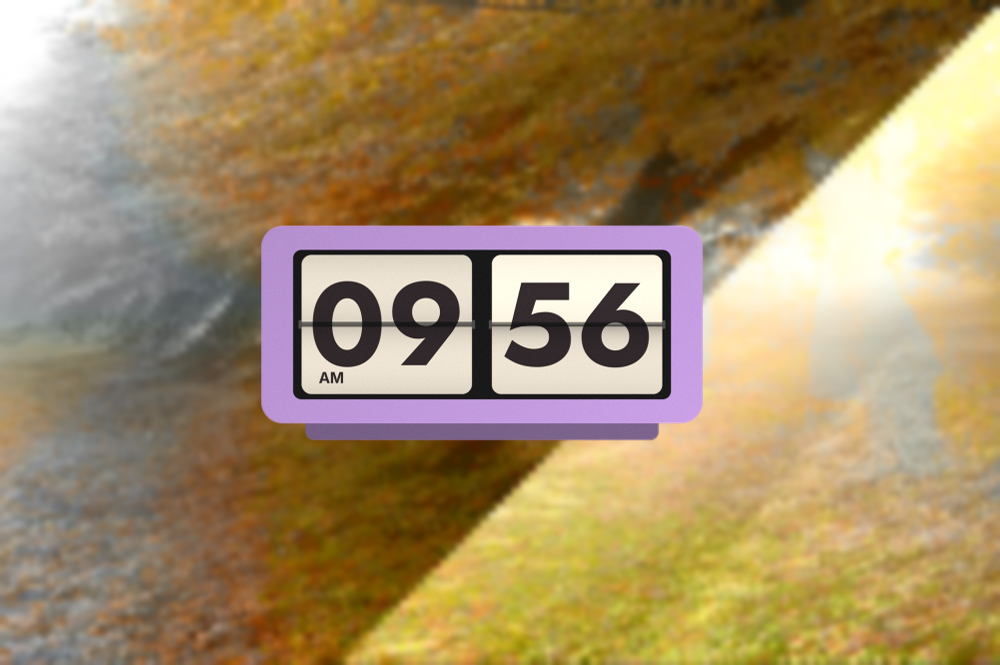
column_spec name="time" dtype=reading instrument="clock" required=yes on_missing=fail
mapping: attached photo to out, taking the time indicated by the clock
9:56
